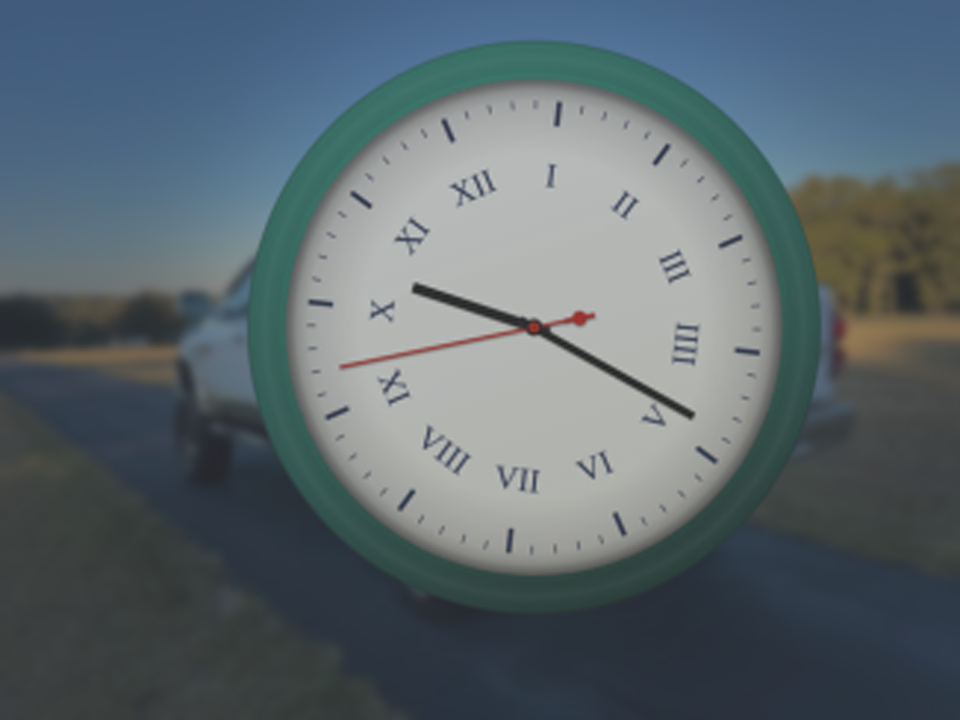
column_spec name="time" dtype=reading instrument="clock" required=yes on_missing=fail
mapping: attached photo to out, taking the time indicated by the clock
10:23:47
